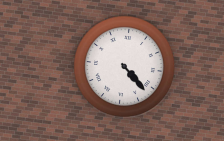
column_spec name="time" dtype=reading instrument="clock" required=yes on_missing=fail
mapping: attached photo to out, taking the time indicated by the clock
4:22
